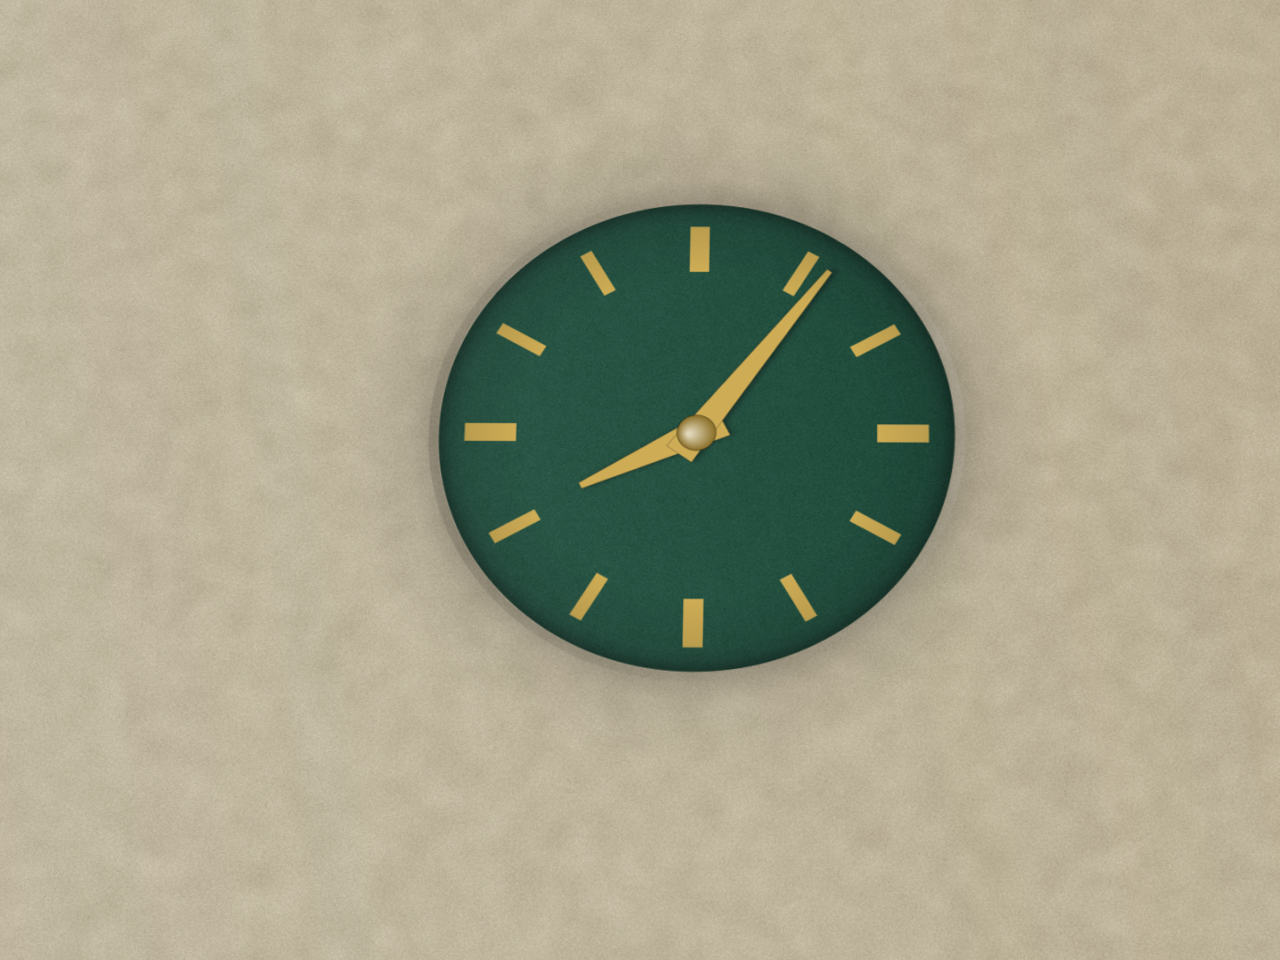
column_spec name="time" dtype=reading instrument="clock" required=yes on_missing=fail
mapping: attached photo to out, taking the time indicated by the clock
8:06
